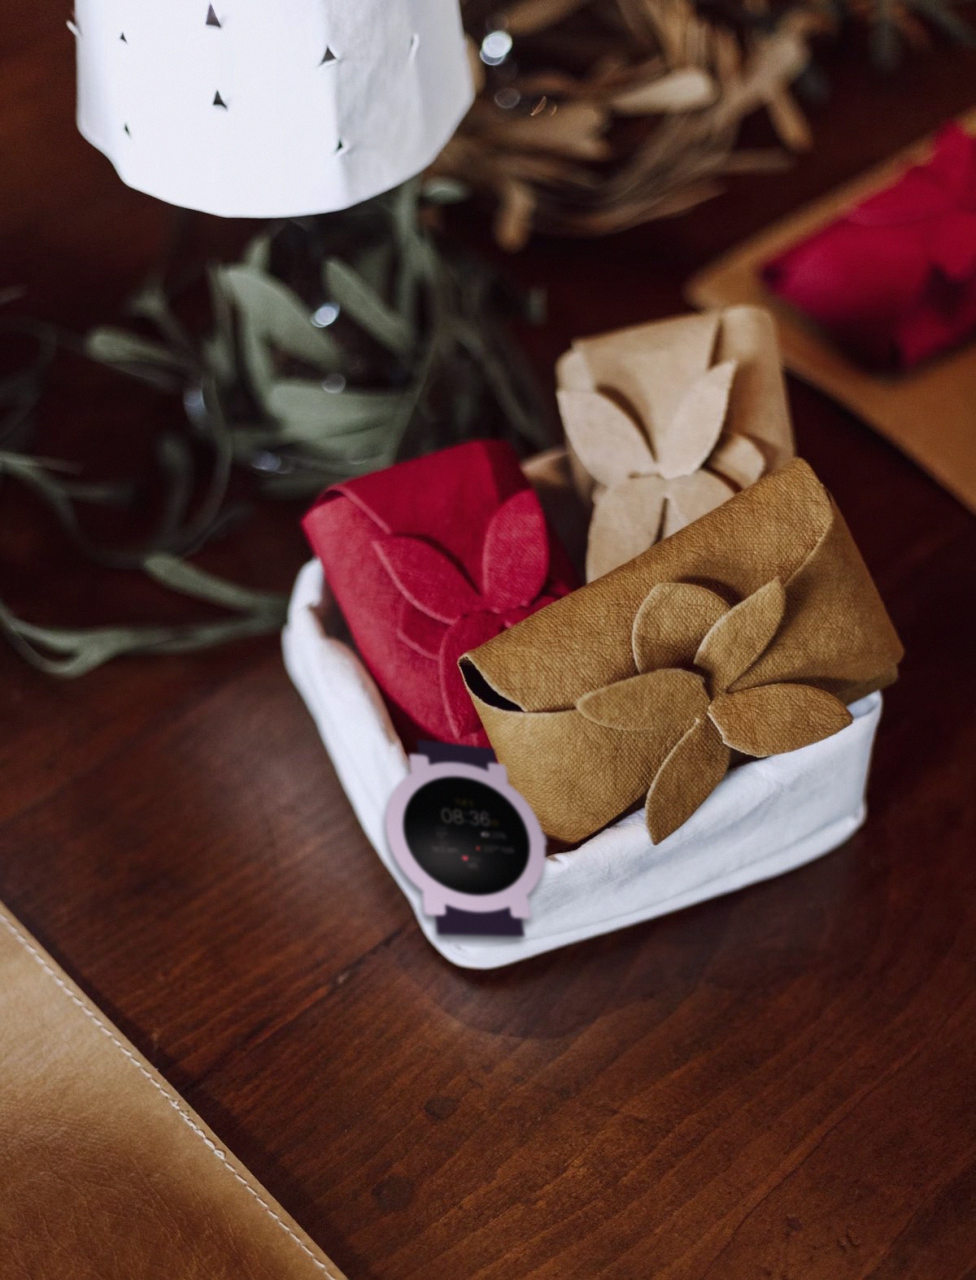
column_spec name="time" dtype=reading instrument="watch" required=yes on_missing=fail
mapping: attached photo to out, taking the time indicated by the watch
8:36
